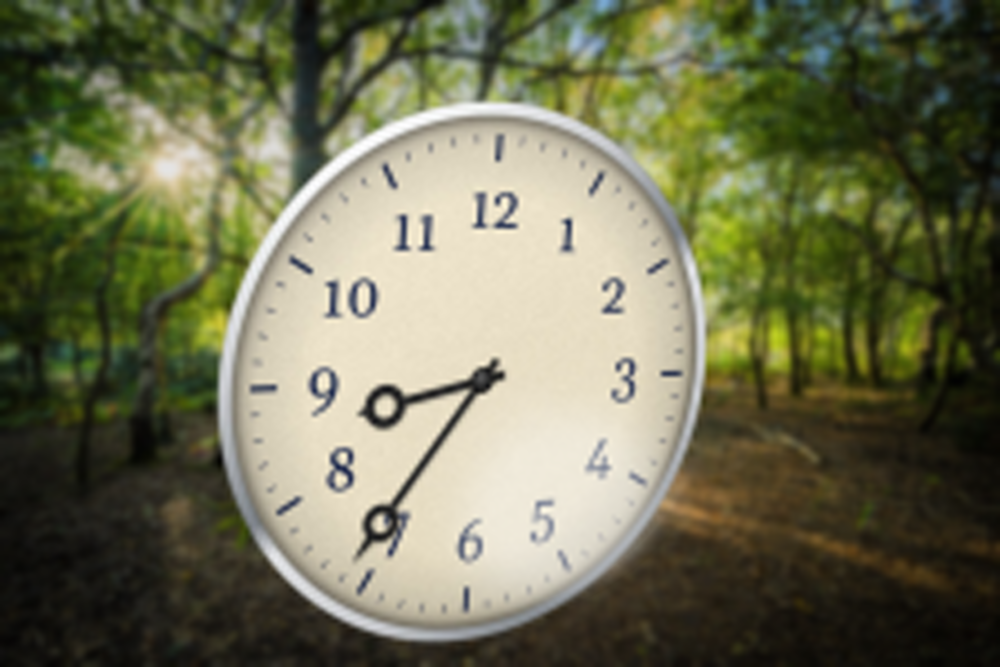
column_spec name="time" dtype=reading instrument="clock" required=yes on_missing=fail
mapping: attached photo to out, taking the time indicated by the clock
8:36
